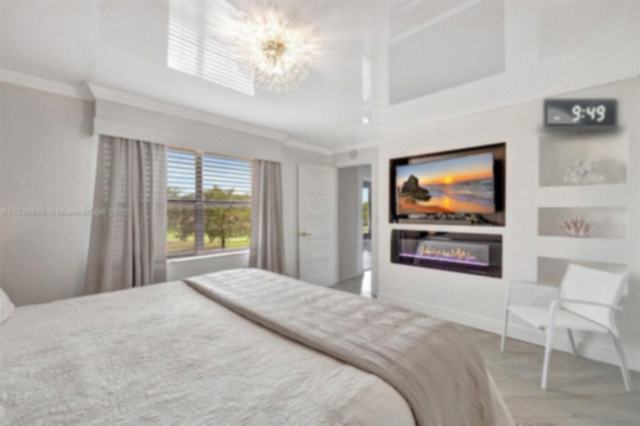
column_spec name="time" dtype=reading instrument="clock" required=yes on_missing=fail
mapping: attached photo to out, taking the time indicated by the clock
9:49
